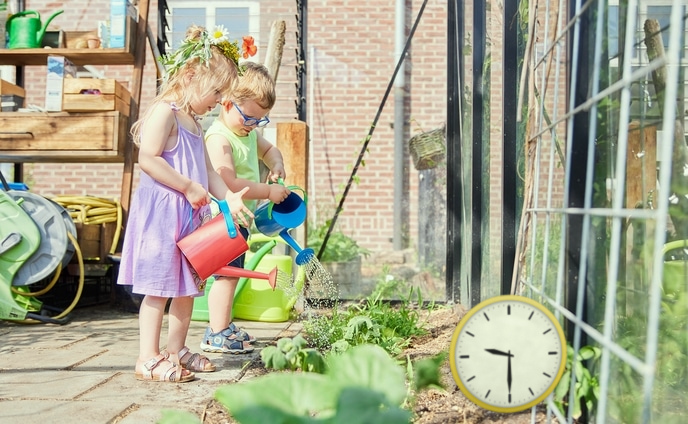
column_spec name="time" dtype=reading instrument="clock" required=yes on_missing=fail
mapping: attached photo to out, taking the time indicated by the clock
9:30
